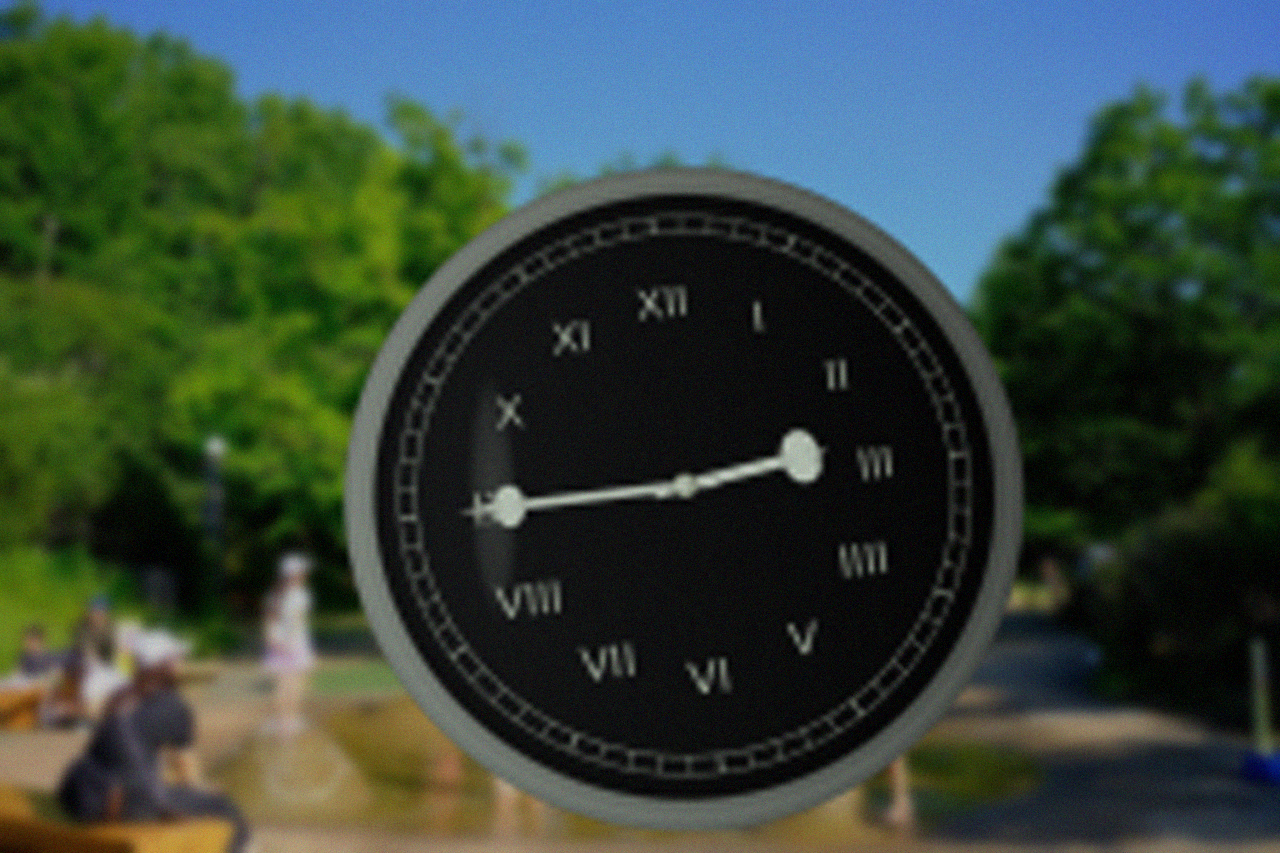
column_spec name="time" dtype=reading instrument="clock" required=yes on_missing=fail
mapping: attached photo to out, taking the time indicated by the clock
2:45
